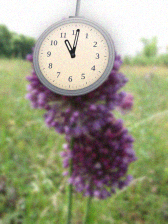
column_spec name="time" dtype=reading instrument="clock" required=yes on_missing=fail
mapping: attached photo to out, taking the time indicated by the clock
11:01
